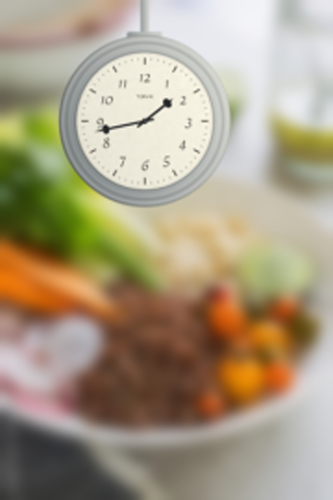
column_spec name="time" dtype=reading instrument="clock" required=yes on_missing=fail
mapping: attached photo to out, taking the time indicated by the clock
1:43
